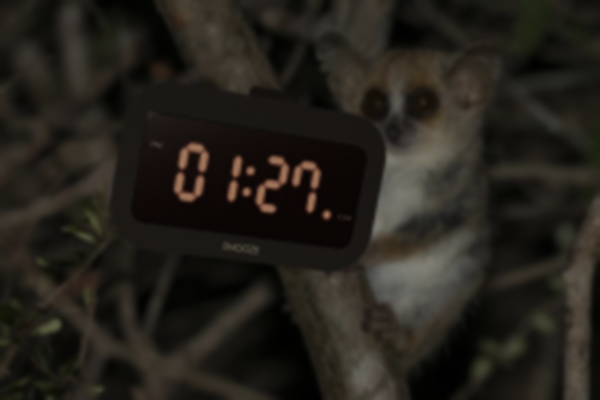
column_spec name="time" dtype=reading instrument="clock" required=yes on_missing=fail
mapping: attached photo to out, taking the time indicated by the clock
1:27
